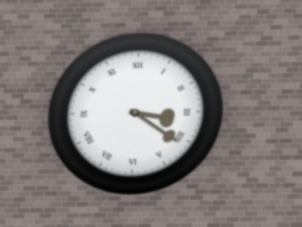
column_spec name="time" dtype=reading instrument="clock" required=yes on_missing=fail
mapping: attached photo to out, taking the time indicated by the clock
3:21
